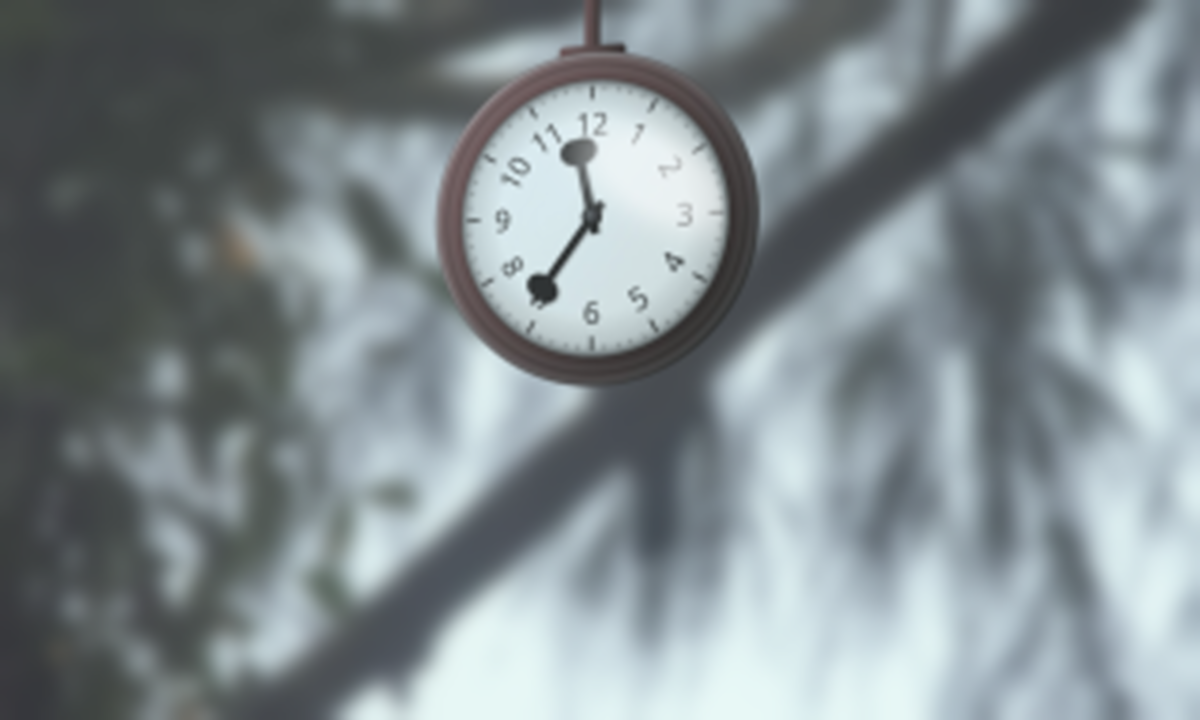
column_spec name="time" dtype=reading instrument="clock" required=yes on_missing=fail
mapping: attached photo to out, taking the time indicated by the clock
11:36
